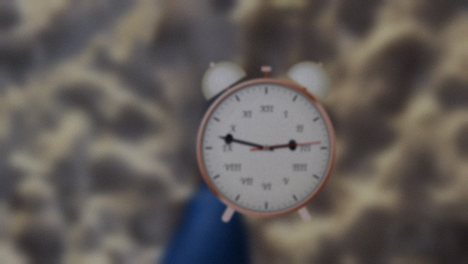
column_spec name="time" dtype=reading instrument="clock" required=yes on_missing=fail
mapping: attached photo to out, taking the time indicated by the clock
2:47:14
